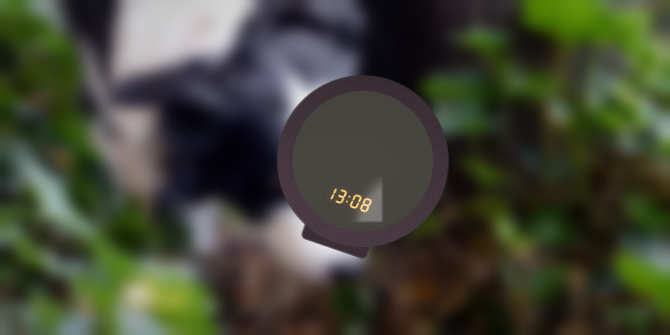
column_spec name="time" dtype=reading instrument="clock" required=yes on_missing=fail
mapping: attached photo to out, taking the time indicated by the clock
13:08
